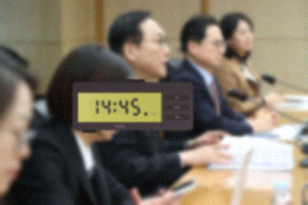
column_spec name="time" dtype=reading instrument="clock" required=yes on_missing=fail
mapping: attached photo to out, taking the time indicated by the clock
14:45
